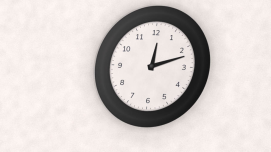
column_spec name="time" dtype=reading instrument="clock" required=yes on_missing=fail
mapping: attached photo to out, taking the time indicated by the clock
12:12
